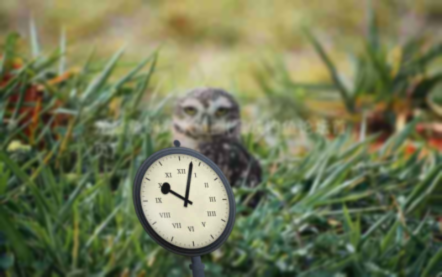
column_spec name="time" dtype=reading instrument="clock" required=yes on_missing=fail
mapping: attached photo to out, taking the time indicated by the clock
10:03
